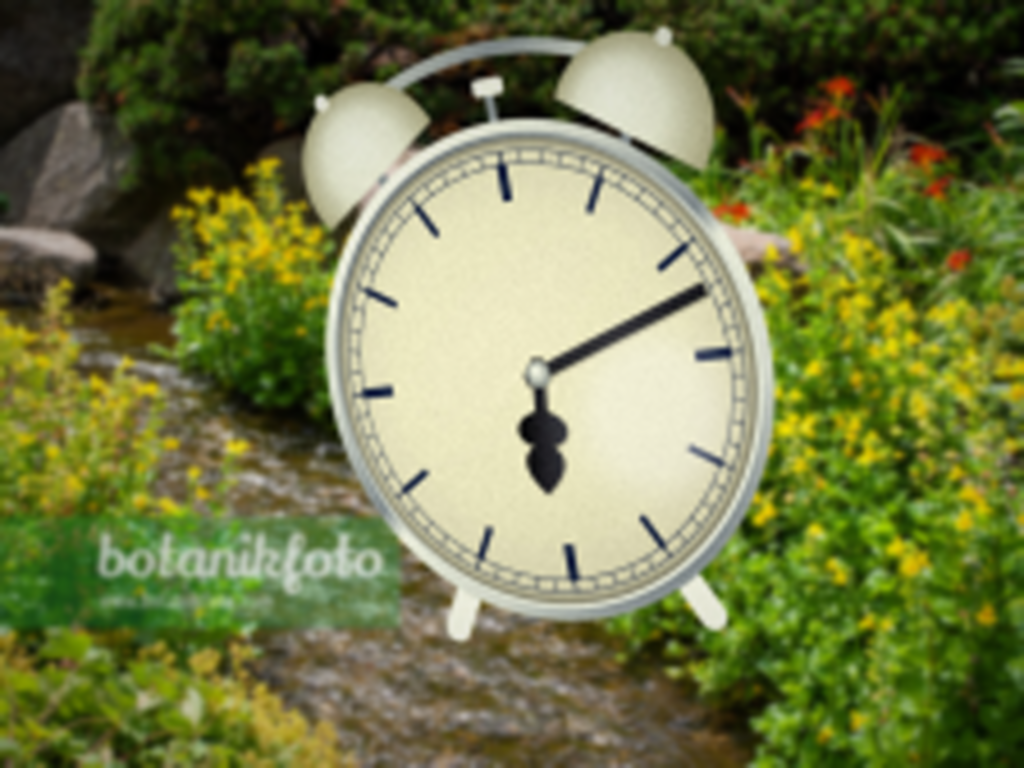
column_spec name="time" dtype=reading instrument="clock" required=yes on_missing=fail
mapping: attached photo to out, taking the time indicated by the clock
6:12
